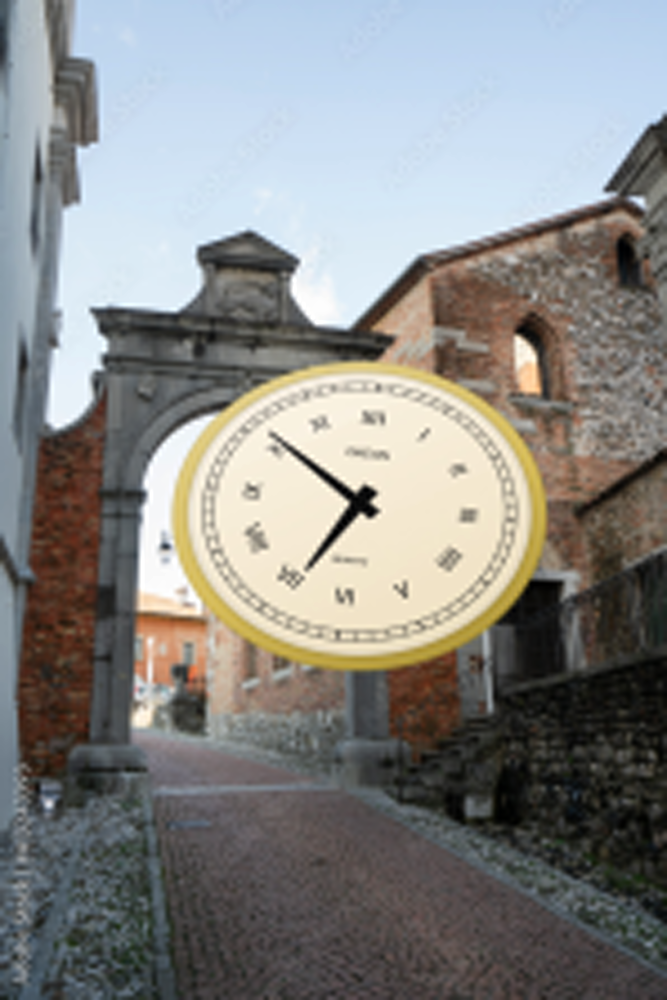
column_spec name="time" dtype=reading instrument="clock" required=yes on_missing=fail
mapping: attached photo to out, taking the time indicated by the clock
6:51
